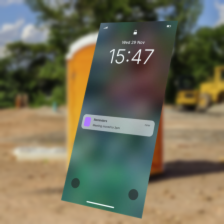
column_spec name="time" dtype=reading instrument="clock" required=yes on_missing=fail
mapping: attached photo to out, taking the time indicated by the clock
15:47
